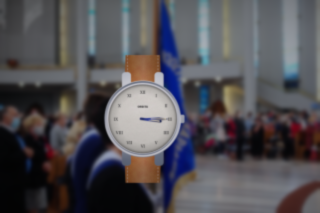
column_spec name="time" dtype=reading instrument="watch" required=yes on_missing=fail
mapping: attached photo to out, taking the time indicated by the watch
3:15
